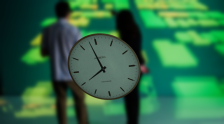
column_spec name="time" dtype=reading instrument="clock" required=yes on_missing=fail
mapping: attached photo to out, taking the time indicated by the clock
7:58
